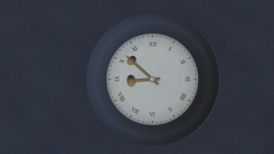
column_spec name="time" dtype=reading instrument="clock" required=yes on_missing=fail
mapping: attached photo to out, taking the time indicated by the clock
8:52
